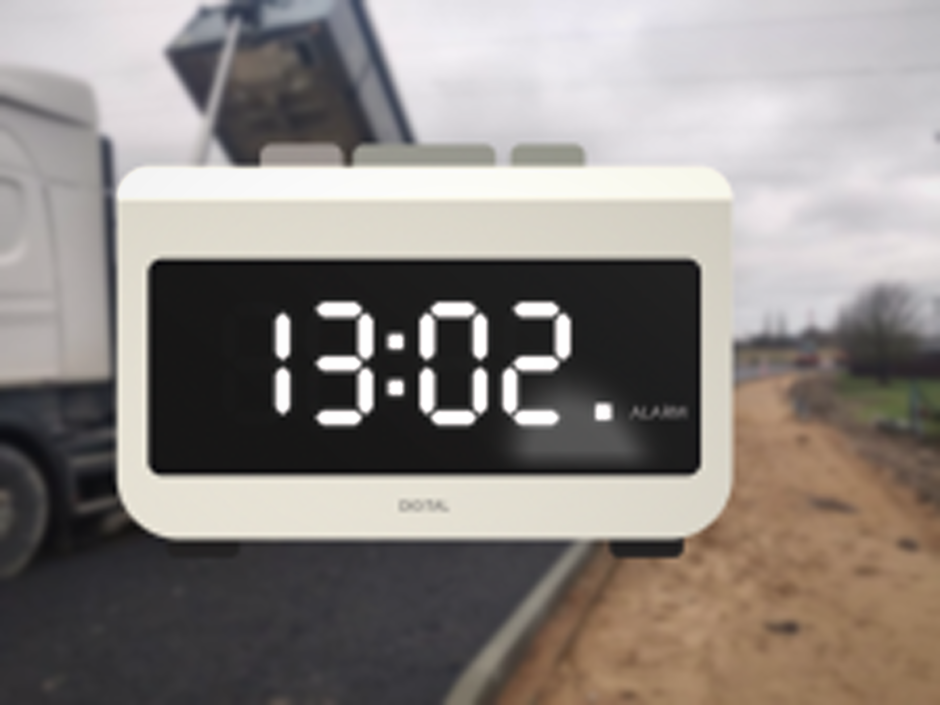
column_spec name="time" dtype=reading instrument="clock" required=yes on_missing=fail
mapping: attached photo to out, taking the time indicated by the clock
13:02
